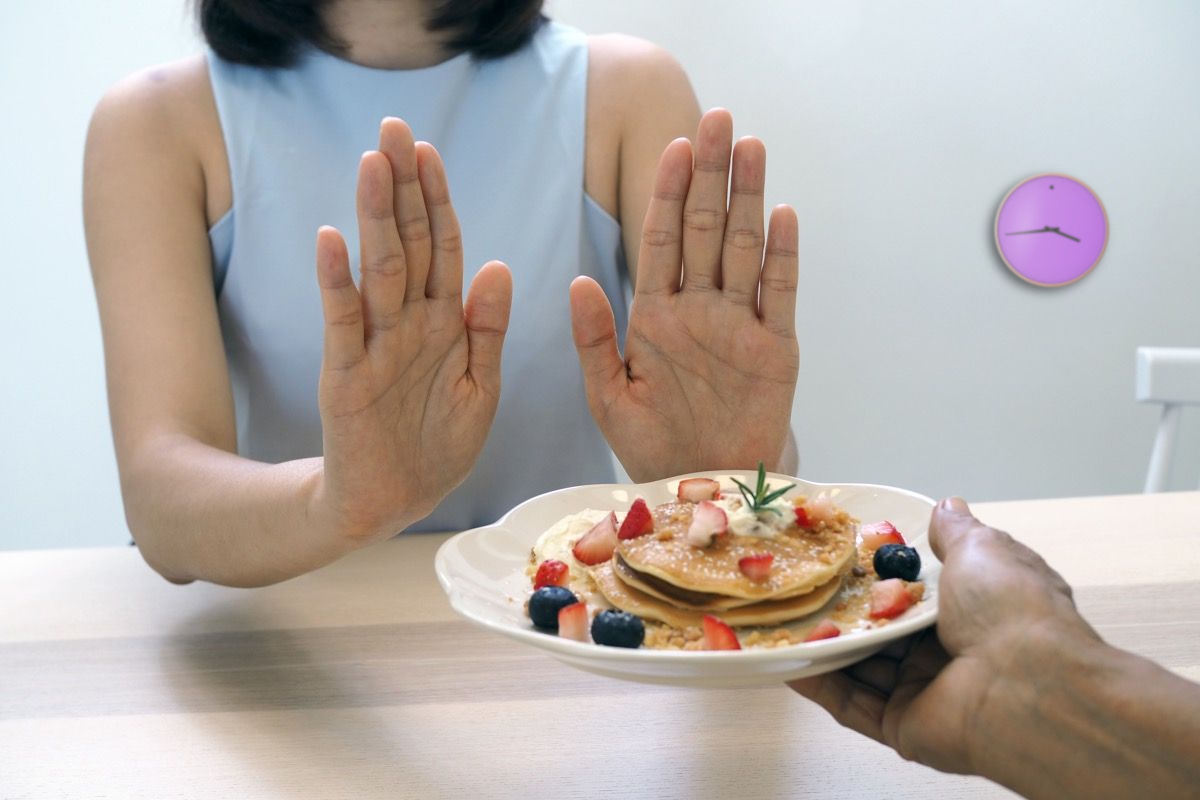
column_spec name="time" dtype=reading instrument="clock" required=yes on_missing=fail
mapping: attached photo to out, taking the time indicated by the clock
3:44
